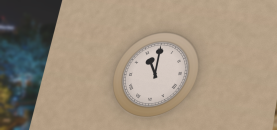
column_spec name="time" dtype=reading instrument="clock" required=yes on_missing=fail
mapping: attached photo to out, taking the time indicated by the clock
11:00
